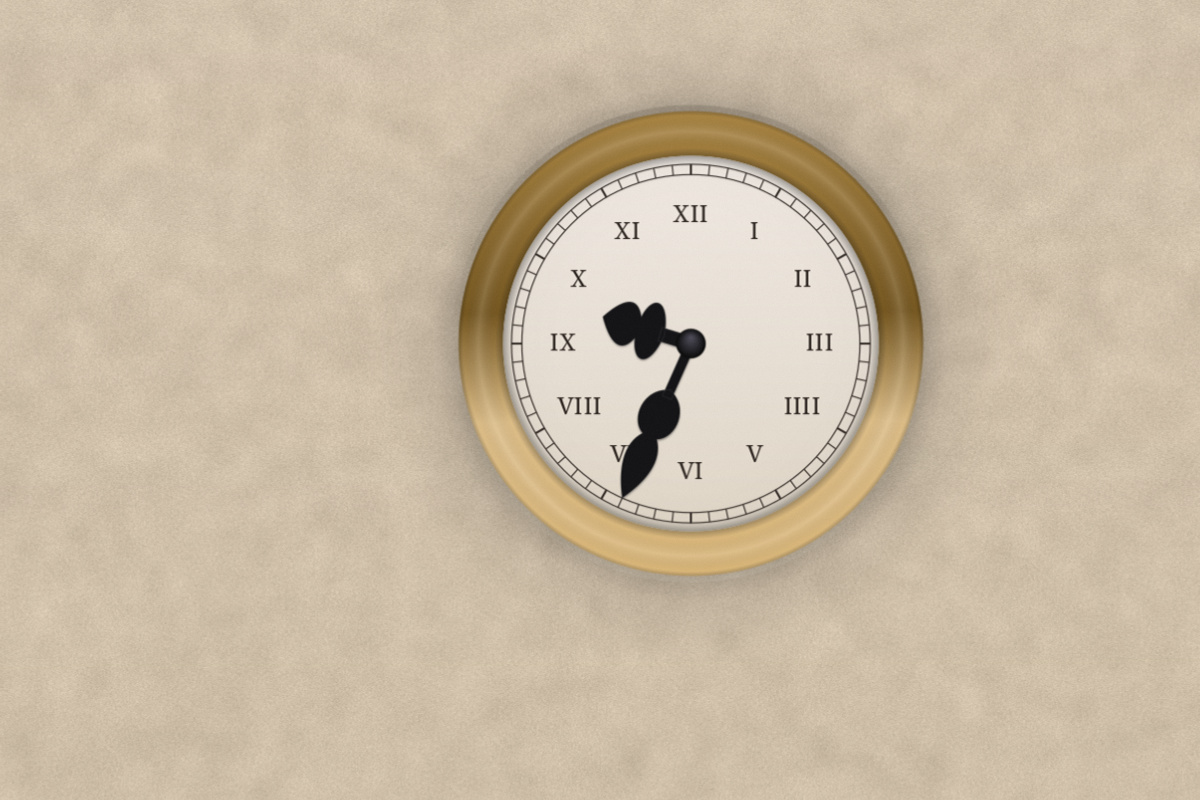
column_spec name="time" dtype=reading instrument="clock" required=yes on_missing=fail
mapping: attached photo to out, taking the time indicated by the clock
9:34
